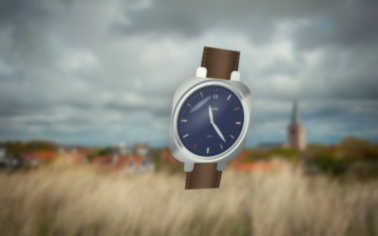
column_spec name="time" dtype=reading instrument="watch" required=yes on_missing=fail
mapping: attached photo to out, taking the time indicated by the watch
11:23
